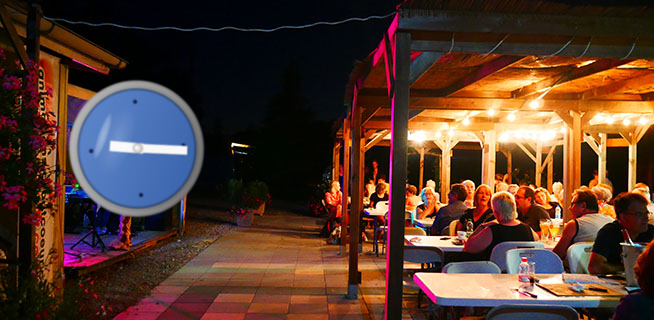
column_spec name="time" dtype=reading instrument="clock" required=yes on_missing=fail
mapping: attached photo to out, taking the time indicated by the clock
9:16
